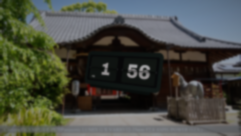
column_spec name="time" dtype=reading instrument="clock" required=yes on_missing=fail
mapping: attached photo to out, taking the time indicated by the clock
1:56
